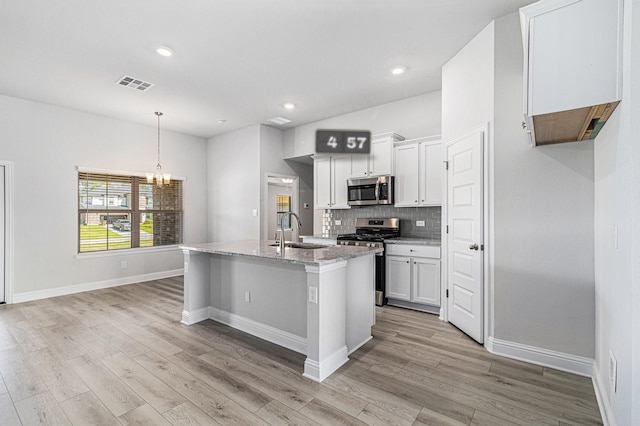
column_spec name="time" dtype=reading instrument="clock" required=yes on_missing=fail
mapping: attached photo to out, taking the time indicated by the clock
4:57
